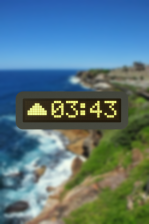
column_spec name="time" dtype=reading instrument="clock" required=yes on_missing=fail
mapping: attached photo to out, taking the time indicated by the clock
3:43
